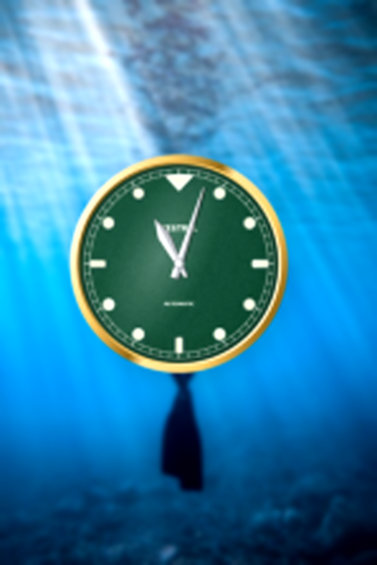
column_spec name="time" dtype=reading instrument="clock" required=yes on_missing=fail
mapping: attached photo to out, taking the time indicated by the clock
11:03
